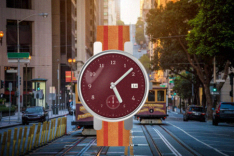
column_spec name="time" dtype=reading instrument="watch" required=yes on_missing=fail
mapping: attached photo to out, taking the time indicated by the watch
5:08
